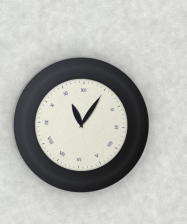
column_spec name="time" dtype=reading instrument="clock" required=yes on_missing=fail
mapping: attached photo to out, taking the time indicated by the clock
11:05
